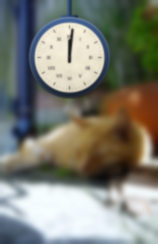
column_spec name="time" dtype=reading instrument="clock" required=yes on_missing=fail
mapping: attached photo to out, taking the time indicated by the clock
12:01
